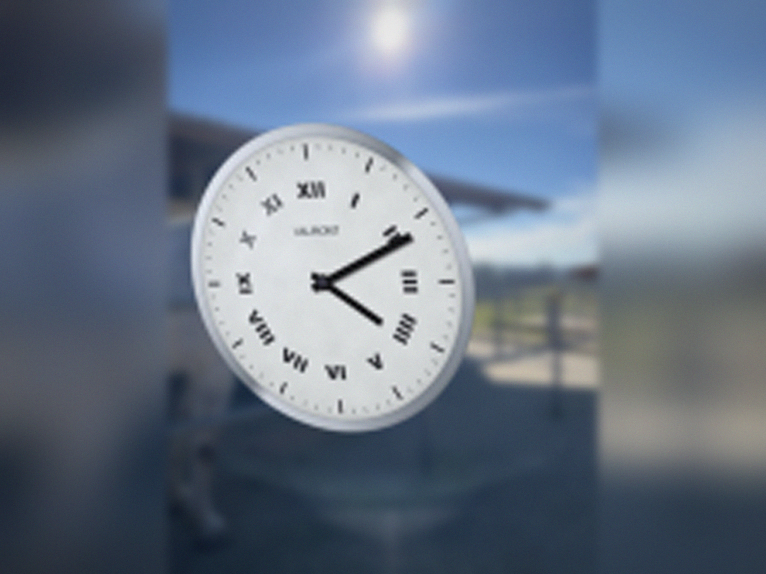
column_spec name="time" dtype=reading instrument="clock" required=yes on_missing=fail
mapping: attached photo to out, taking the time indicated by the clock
4:11
